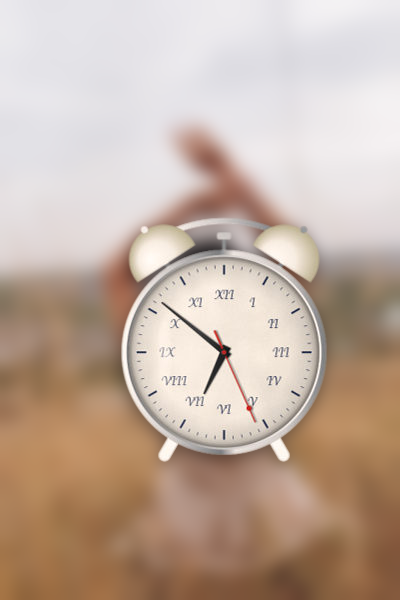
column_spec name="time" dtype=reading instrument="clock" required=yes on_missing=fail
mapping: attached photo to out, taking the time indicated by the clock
6:51:26
